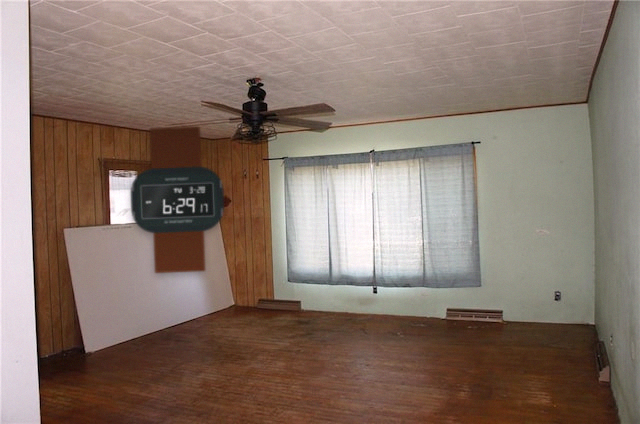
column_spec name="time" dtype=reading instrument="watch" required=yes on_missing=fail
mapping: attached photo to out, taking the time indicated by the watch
6:29
